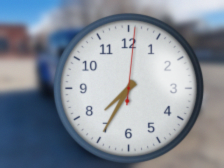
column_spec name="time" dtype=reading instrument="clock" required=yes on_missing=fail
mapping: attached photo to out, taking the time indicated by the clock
7:35:01
